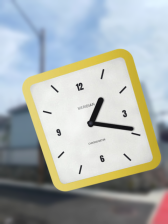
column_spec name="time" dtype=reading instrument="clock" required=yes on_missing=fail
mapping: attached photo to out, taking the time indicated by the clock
1:19
